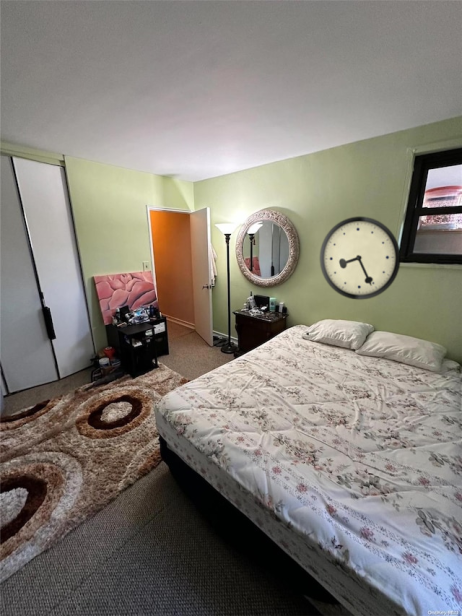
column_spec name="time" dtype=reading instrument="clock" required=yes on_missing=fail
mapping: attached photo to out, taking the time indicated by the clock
8:26
